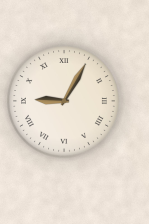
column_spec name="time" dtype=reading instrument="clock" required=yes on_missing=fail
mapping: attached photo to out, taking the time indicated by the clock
9:05
